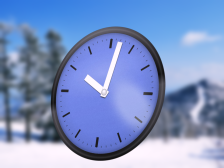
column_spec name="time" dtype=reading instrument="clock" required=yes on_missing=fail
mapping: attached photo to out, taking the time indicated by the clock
10:02
